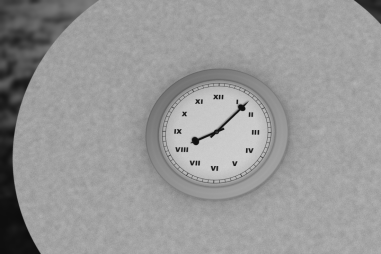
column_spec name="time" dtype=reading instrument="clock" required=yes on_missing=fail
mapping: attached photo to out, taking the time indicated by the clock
8:07
